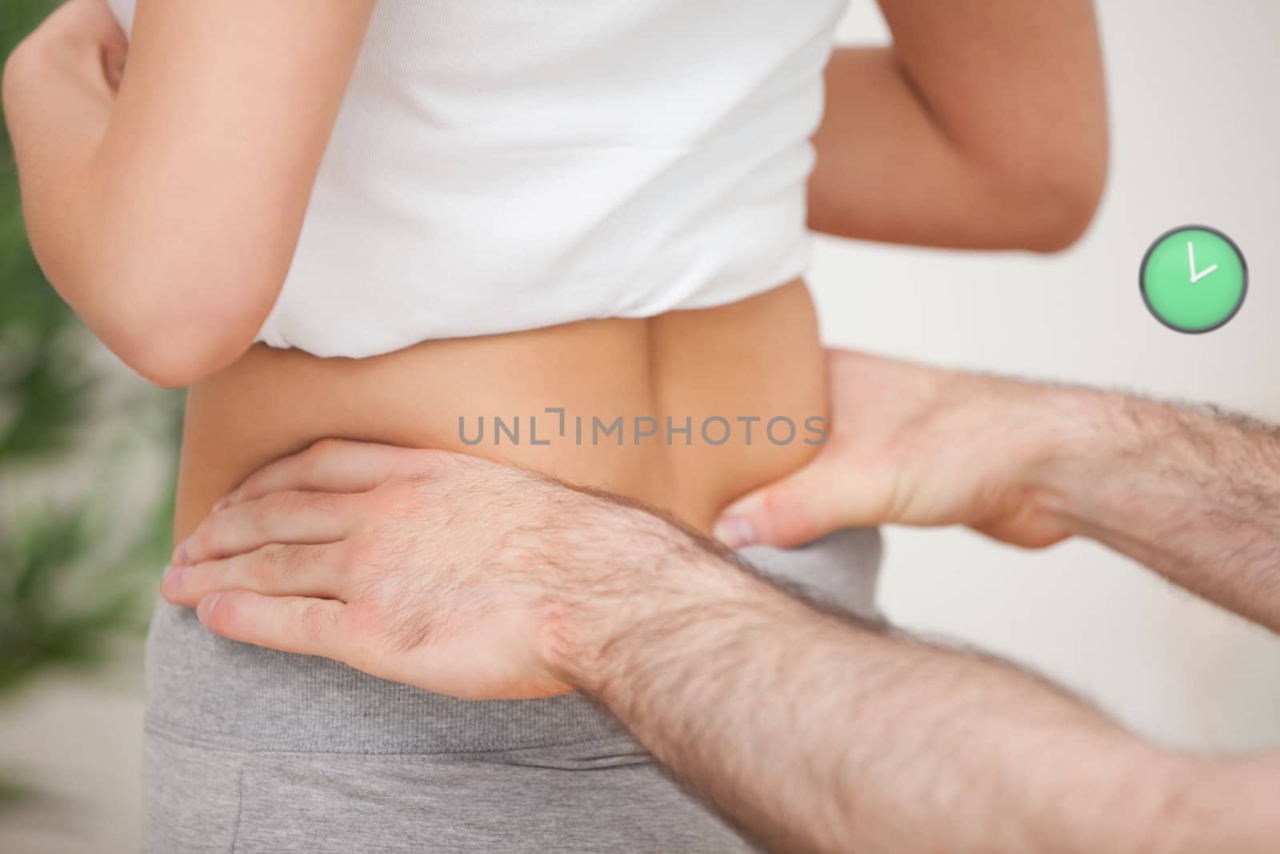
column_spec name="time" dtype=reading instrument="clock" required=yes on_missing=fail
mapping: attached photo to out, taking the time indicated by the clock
1:59
